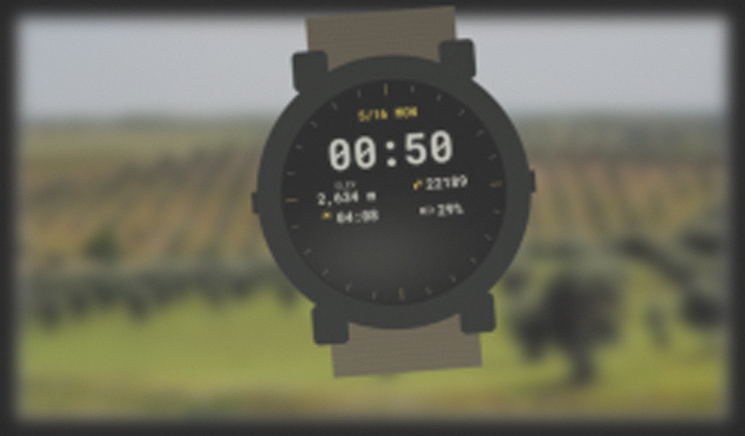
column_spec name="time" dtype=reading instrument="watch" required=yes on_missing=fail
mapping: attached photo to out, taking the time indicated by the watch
0:50
